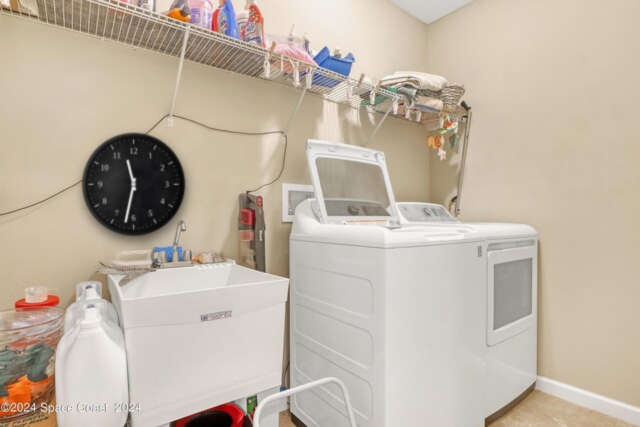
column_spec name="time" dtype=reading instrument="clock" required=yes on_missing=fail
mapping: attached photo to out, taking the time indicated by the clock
11:32
